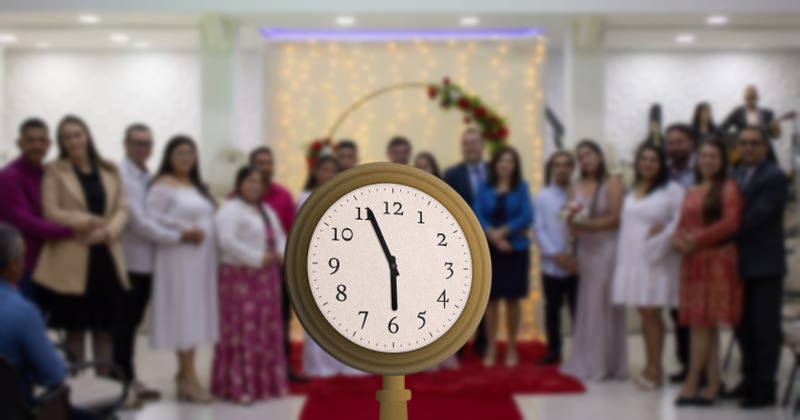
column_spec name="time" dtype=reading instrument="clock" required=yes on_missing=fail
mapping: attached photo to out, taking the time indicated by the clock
5:56
